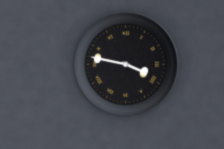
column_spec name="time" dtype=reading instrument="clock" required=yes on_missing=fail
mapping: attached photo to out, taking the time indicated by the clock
3:47
